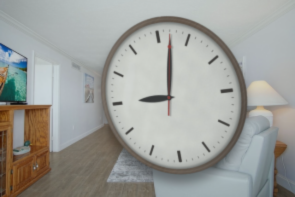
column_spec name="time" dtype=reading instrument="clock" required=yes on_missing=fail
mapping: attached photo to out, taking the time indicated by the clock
9:02:02
